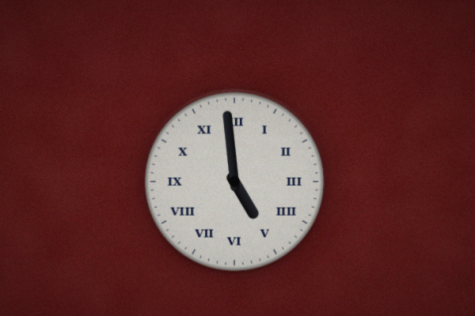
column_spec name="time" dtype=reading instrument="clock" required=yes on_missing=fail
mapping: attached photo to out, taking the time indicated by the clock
4:59
